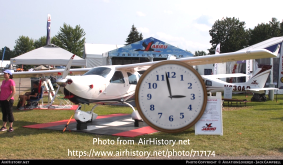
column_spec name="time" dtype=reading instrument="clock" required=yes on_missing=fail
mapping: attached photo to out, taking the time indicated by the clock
2:58
